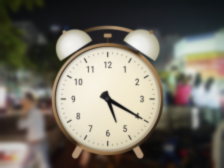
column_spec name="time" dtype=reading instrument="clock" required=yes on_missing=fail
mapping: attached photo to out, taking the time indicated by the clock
5:20
